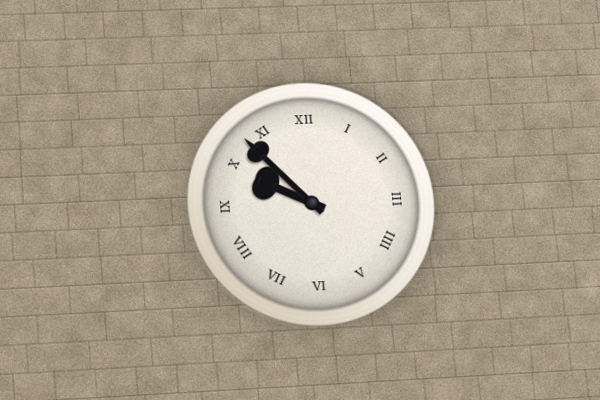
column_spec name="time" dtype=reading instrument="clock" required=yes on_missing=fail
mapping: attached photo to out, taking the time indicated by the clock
9:53
